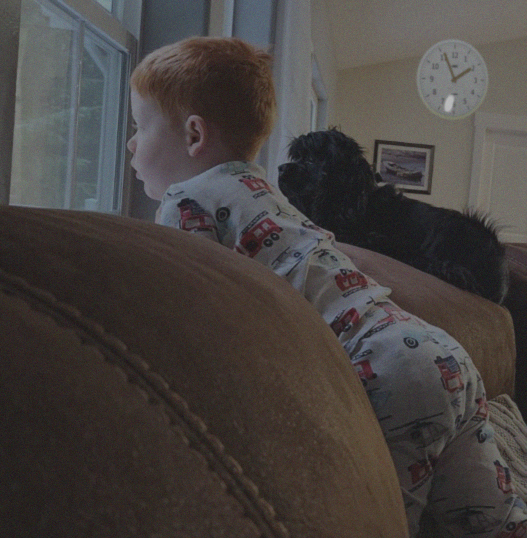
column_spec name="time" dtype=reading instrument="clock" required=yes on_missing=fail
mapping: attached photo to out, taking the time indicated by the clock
1:56
